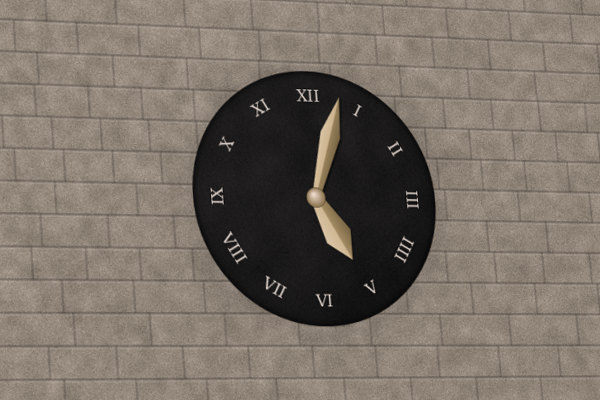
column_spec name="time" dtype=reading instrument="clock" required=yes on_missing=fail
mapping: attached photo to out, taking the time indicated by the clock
5:03
